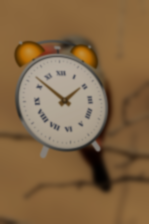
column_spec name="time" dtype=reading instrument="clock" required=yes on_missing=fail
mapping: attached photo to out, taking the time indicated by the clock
1:52
